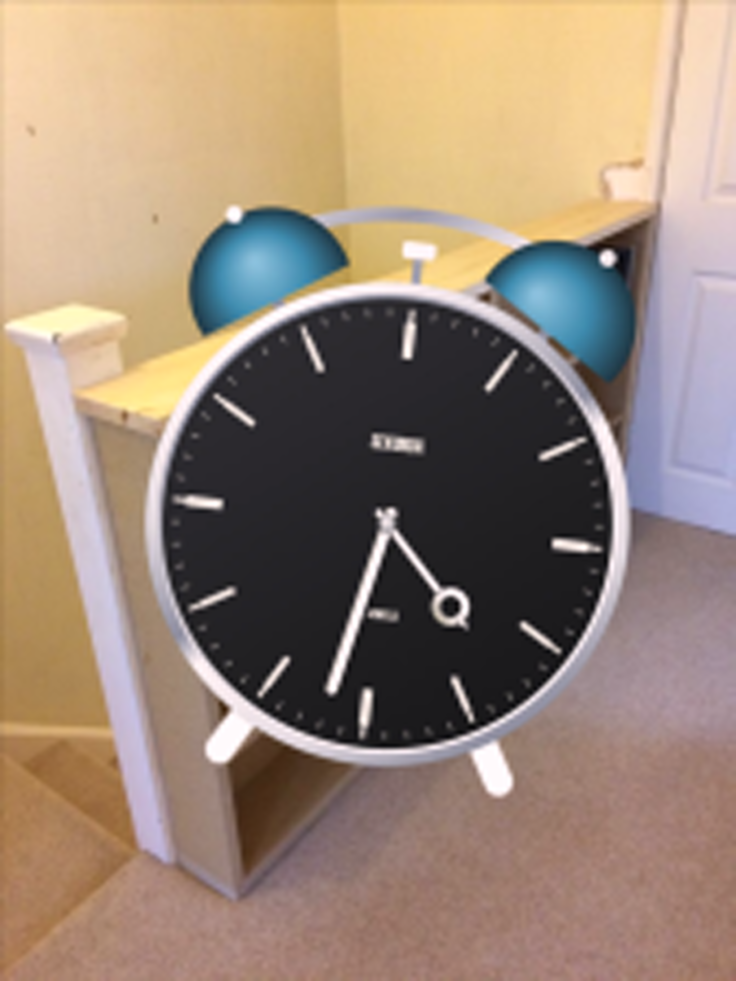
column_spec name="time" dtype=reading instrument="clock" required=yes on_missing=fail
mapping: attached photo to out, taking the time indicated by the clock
4:32
